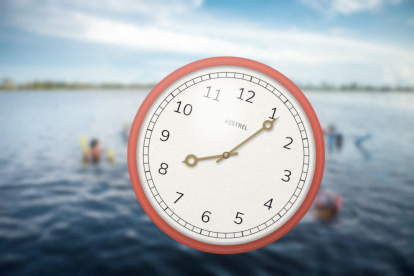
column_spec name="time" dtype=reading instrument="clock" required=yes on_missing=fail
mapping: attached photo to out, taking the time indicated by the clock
8:06
